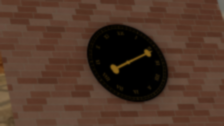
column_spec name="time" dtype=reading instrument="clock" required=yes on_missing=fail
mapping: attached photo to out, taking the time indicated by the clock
8:11
